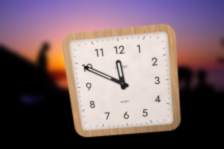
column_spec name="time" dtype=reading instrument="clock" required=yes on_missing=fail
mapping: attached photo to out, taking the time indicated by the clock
11:50
